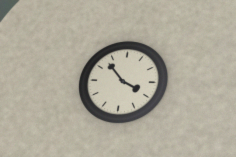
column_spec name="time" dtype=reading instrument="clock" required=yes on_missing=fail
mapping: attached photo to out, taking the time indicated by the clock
3:53
